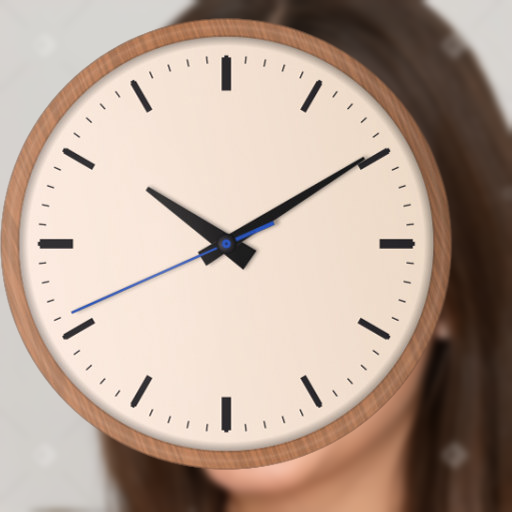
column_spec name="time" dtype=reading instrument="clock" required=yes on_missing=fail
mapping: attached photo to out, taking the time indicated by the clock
10:09:41
